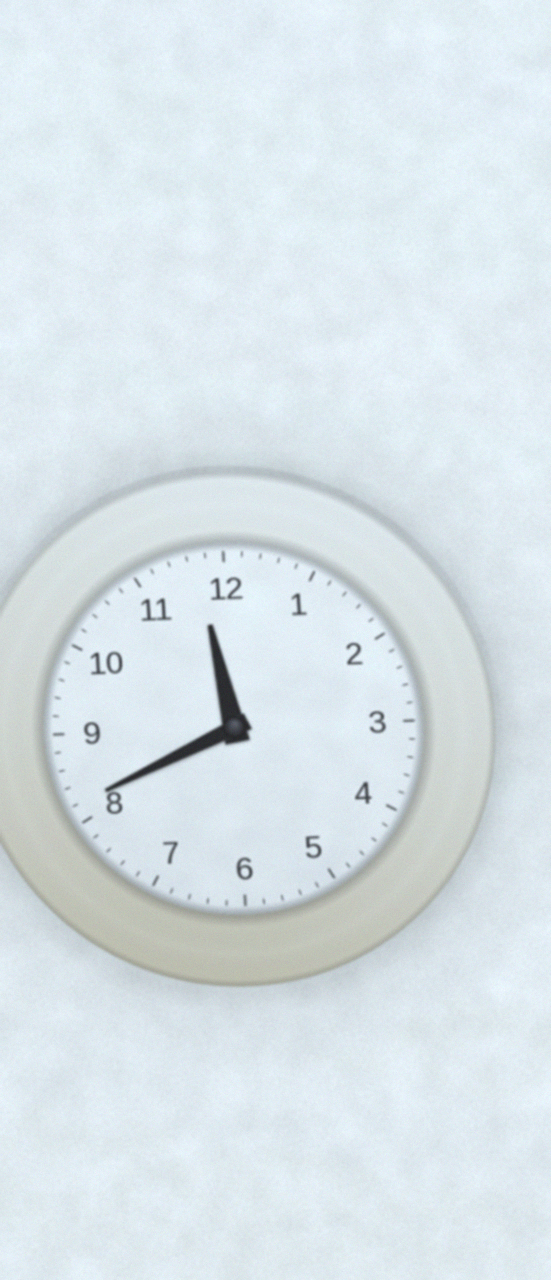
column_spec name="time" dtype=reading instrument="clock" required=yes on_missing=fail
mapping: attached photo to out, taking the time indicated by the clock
11:41
